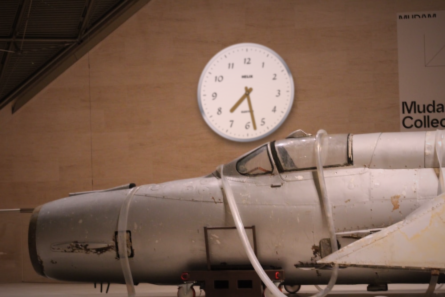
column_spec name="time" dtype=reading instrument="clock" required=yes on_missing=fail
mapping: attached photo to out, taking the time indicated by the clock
7:28
